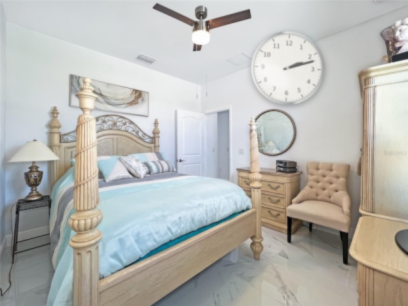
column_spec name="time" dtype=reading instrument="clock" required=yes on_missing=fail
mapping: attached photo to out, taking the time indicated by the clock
2:12
